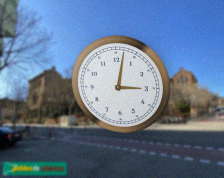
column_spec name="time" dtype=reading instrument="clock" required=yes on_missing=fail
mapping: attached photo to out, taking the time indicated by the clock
3:02
